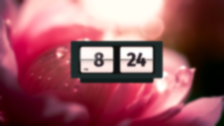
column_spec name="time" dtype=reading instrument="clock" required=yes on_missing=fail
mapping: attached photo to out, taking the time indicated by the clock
8:24
